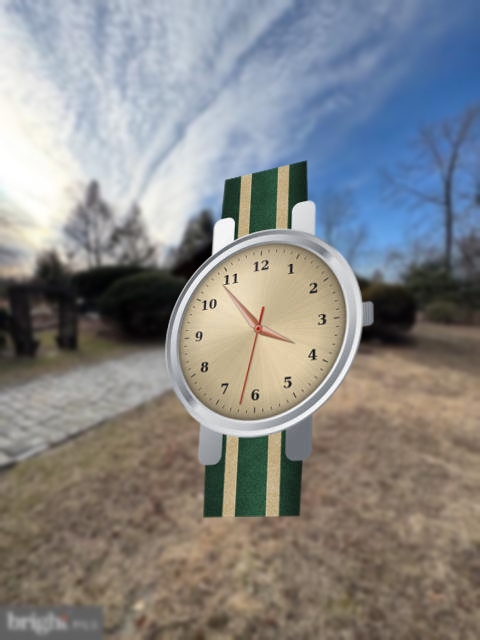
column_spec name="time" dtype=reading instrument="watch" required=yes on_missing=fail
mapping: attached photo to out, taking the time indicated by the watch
3:53:32
